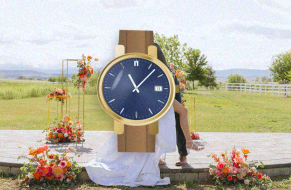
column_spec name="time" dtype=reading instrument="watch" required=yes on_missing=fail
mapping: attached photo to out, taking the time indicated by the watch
11:07
